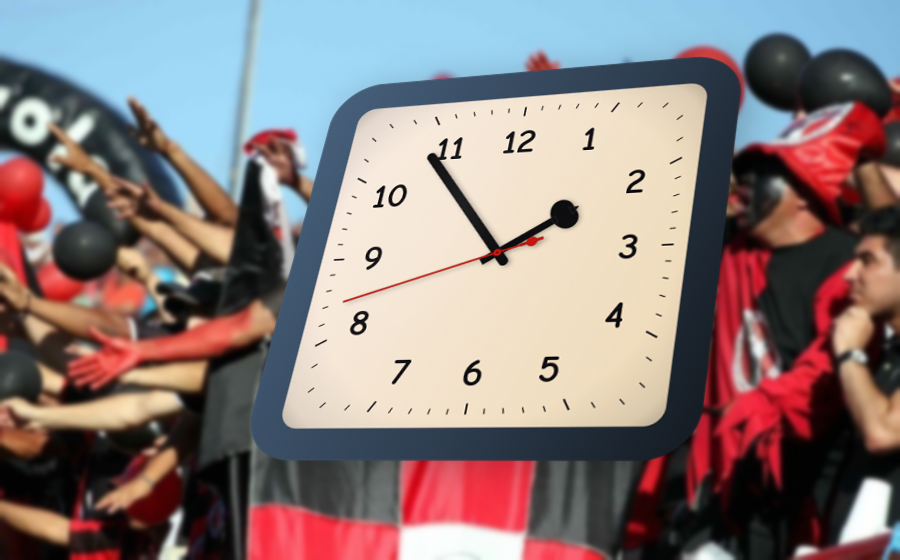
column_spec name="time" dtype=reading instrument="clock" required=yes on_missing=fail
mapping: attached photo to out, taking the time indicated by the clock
1:53:42
